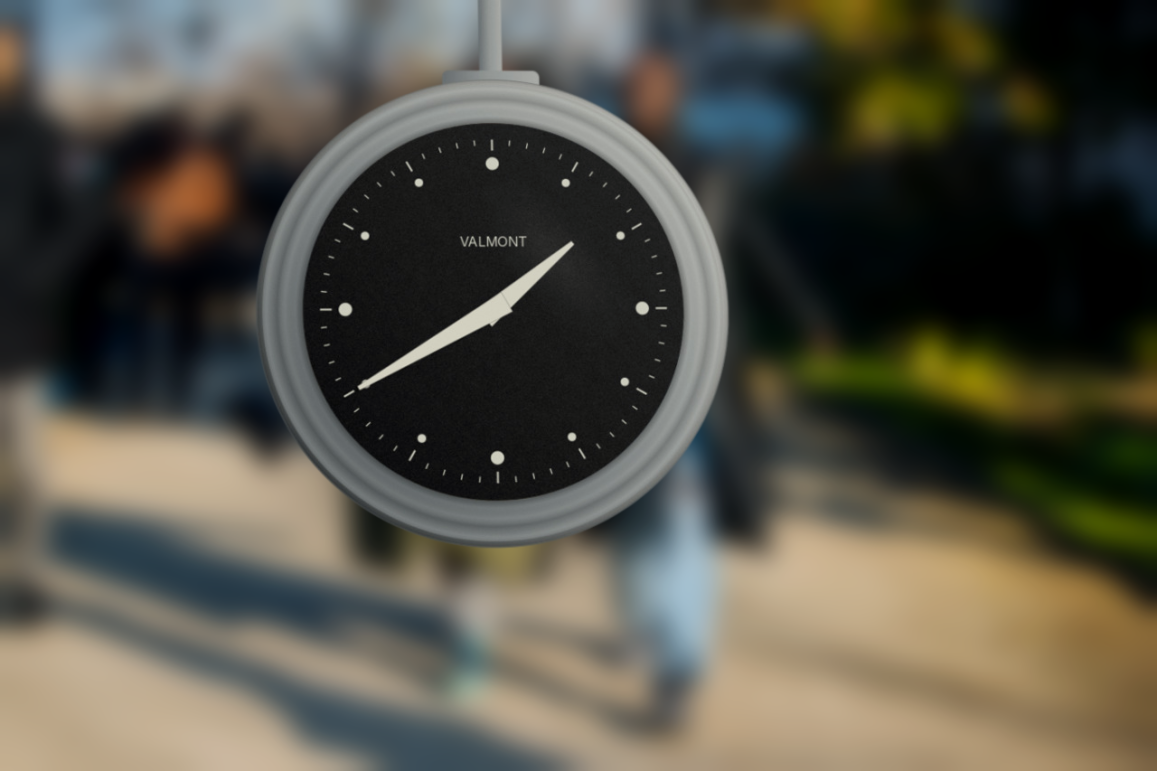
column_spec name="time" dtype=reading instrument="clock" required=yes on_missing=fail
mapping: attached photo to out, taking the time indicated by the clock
1:40
